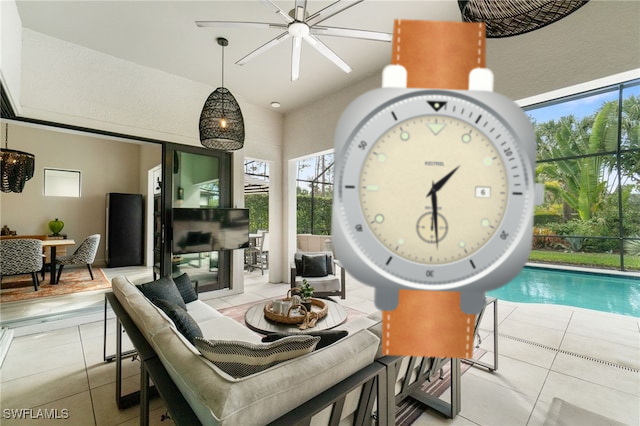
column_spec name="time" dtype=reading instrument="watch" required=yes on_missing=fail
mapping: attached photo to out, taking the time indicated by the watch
1:29
